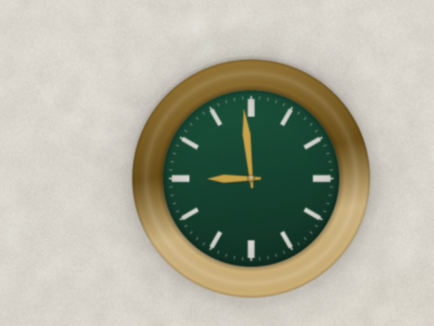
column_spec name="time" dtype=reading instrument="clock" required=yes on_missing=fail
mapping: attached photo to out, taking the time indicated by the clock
8:59
